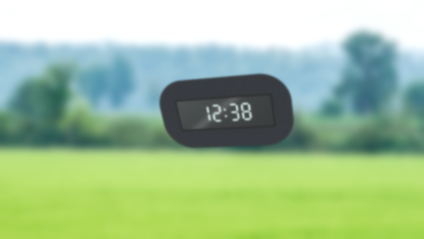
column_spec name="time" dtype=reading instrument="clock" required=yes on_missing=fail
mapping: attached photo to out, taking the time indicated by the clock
12:38
